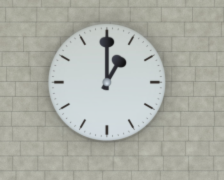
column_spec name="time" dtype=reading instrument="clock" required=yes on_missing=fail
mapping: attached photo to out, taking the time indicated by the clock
1:00
